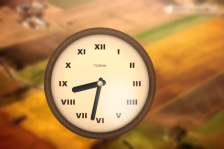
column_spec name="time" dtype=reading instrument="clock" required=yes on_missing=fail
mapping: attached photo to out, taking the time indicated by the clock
8:32
